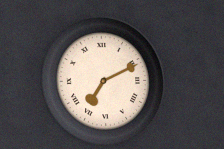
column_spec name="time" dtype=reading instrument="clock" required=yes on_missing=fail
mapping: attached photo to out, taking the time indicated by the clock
7:11
